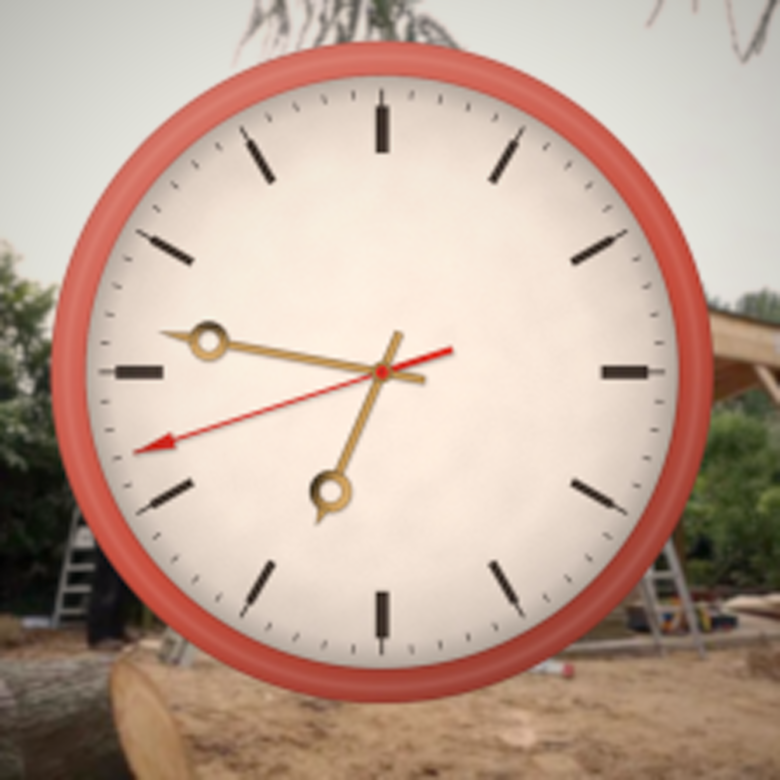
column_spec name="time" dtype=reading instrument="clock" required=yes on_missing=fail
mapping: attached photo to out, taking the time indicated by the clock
6:46:42
